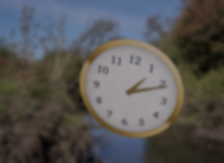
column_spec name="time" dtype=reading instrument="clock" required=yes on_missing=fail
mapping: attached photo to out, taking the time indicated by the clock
1:11
